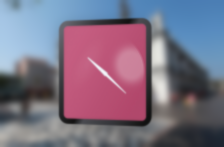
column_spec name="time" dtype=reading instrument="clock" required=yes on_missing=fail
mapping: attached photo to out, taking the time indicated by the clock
10:22
